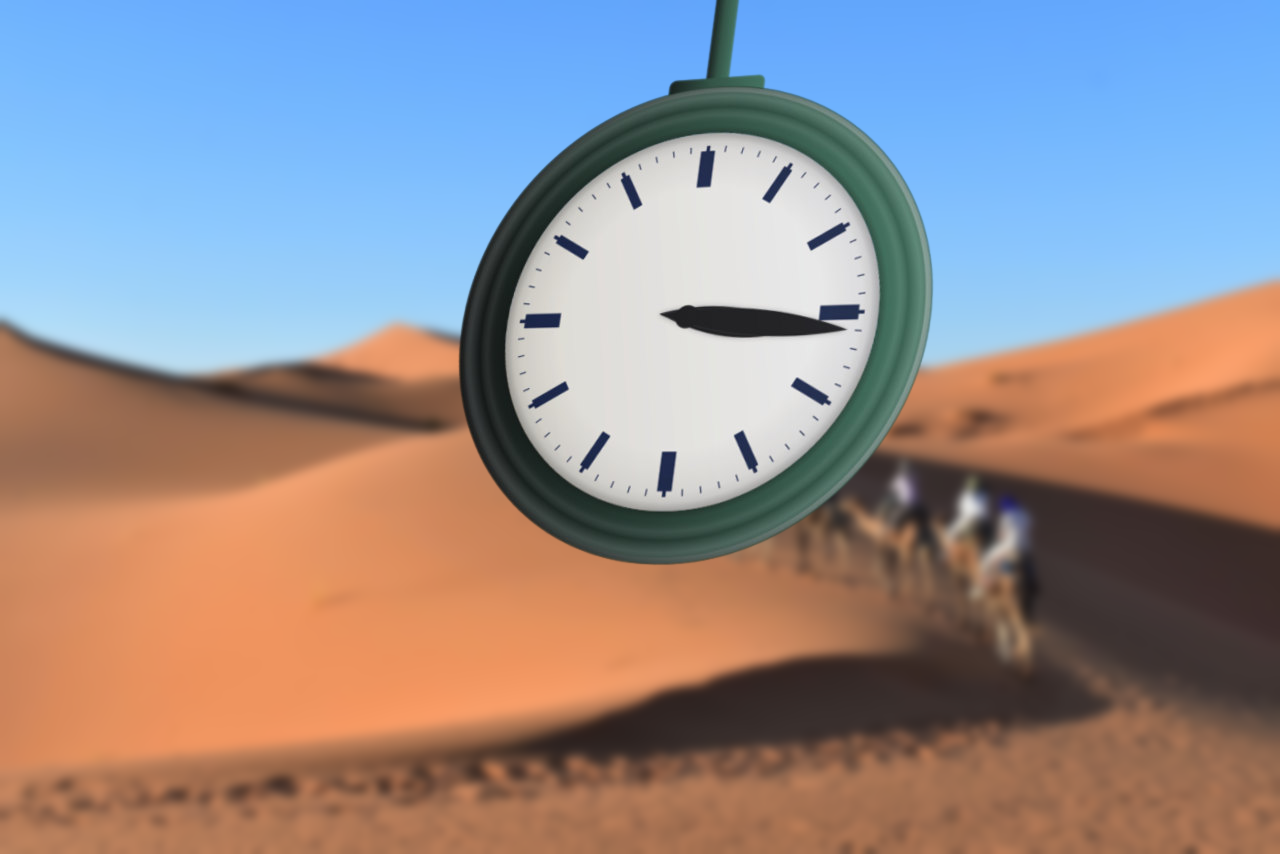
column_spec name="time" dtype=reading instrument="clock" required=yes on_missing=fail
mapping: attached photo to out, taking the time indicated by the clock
3:16
